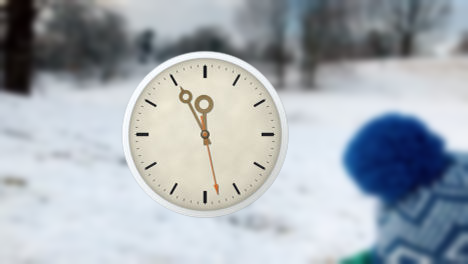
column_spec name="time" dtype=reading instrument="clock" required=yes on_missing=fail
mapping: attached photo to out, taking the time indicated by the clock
11:55:28
